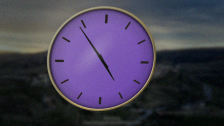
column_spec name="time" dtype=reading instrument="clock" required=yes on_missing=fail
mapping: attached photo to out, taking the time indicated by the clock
4:54
